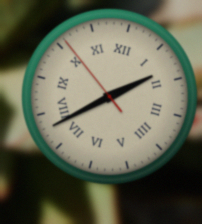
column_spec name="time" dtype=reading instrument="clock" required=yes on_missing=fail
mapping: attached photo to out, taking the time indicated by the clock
1:37:51
